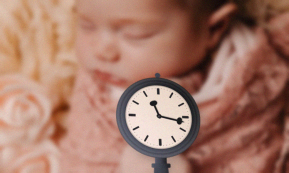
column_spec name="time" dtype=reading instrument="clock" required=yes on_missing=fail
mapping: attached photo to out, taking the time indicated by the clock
11:17
